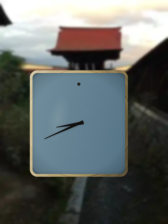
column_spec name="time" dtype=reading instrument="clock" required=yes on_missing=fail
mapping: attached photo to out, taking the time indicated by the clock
8:41
